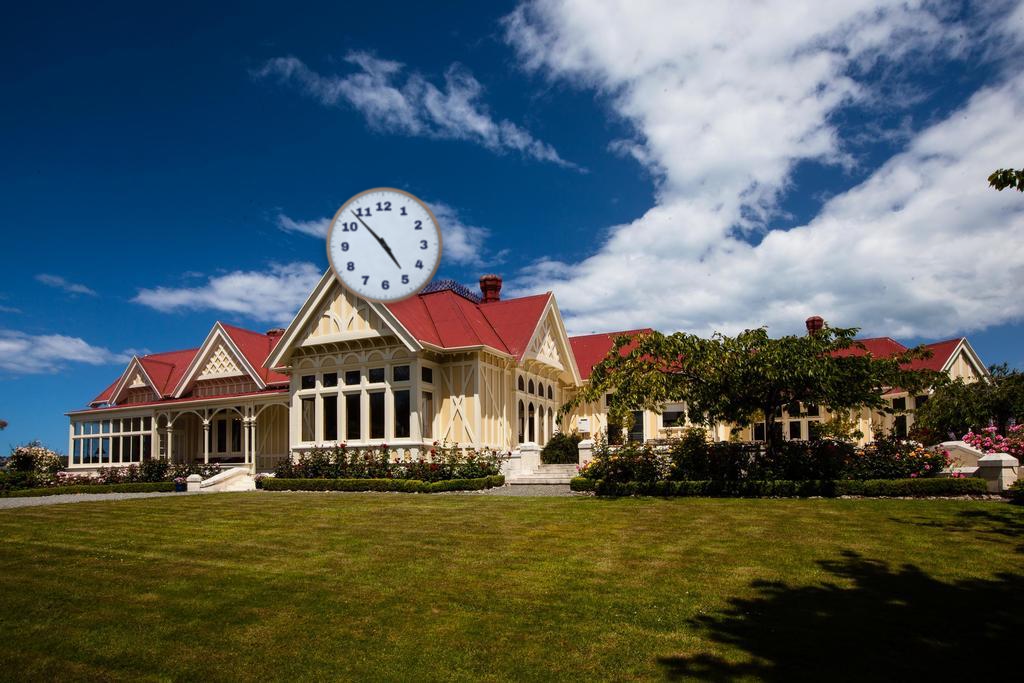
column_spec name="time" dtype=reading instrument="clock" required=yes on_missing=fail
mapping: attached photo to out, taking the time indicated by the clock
4:53
